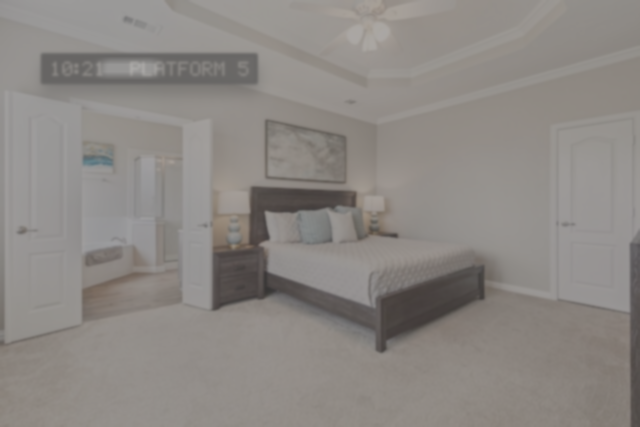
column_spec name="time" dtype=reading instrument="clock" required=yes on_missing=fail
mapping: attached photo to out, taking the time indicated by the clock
10:21
